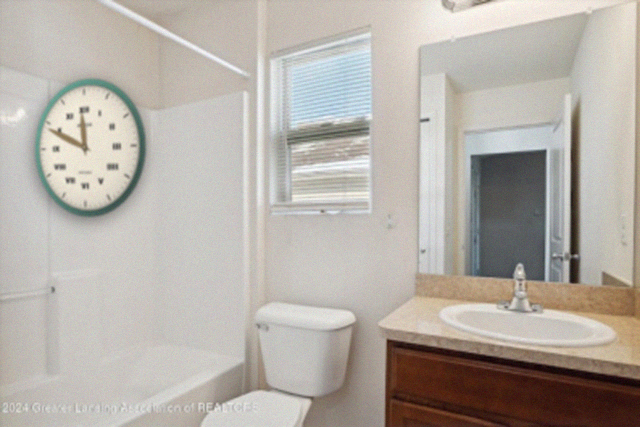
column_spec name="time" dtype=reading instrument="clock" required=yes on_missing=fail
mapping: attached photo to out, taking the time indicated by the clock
11:49
